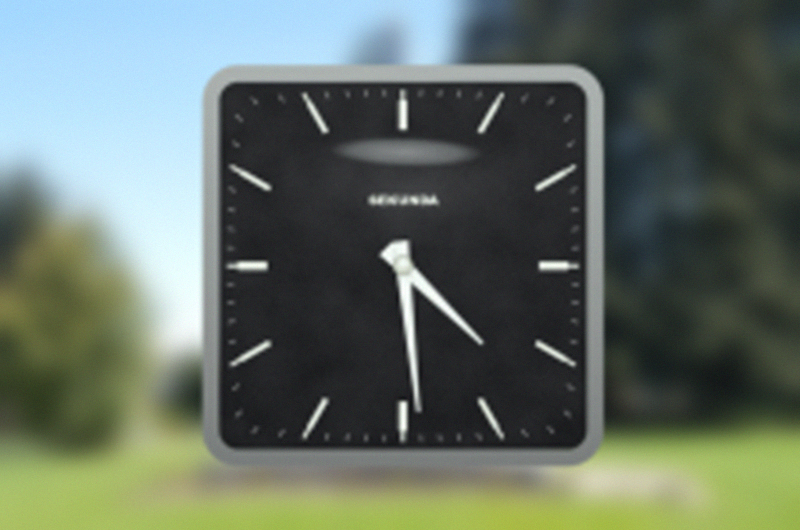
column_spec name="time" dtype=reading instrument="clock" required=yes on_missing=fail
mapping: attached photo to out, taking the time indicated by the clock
4:29
